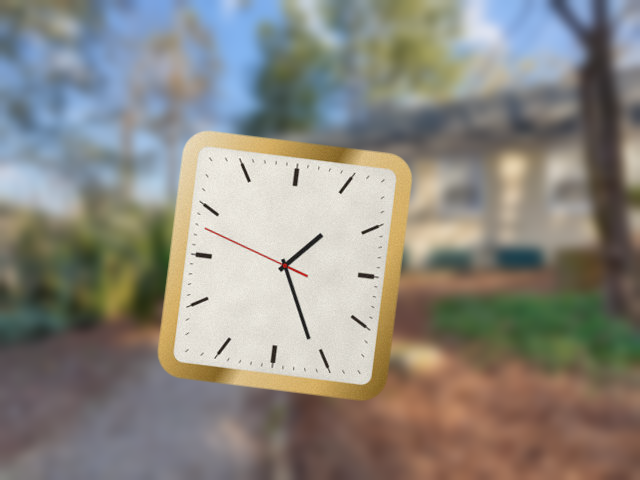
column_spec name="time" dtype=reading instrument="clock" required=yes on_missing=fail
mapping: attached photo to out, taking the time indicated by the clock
1:25:48
